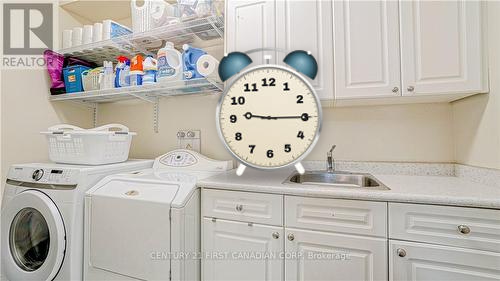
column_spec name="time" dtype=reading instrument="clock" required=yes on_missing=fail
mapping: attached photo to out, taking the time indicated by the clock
9:15
